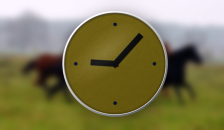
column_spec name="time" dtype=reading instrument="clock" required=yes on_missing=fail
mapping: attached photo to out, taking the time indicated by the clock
9:07
